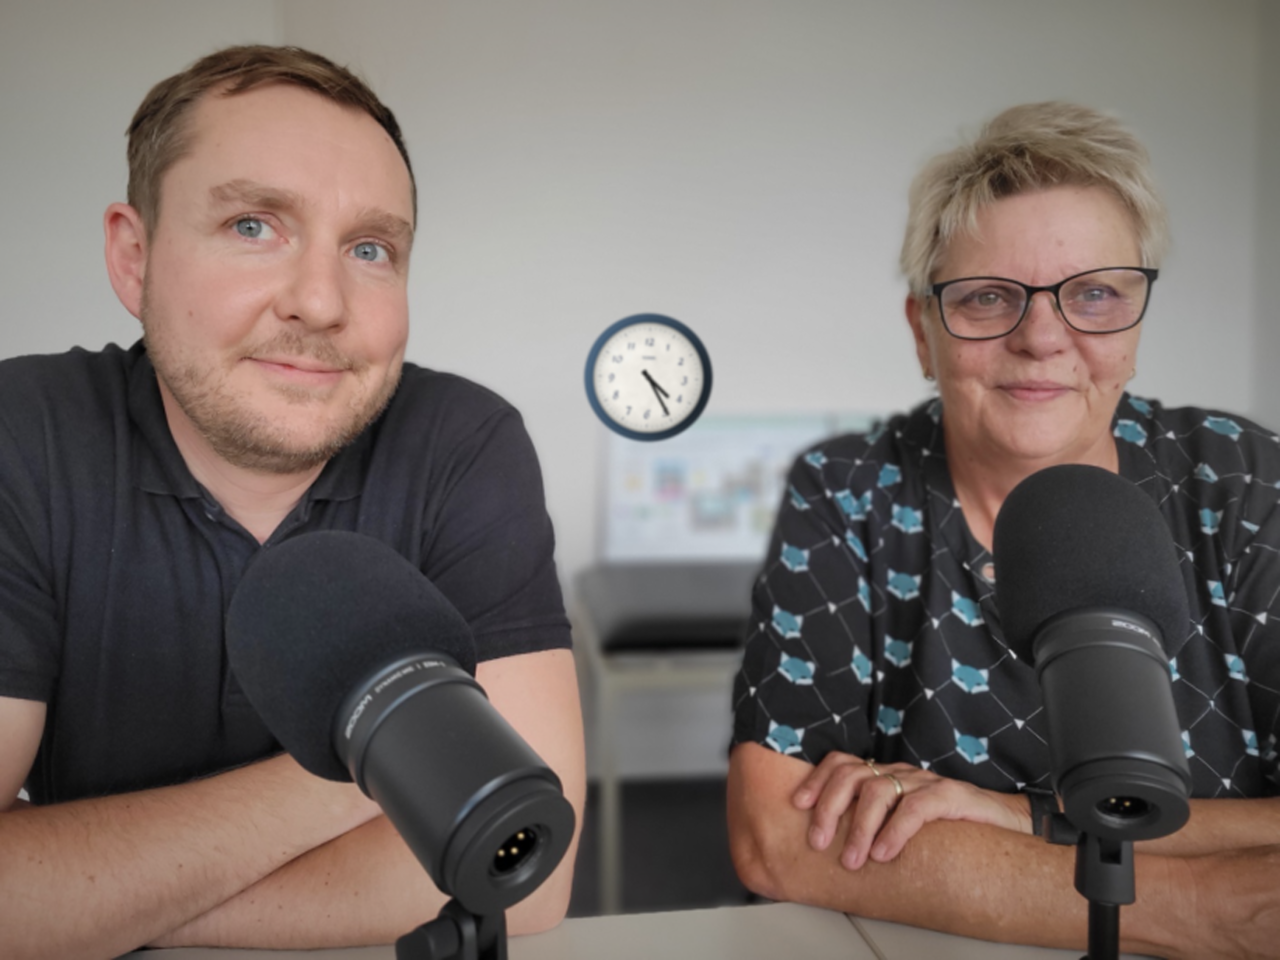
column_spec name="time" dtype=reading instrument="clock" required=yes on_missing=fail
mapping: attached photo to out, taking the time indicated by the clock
4:25
